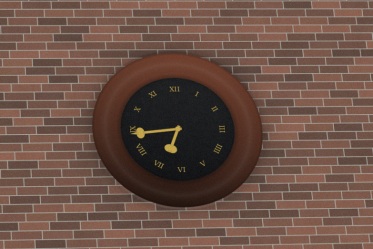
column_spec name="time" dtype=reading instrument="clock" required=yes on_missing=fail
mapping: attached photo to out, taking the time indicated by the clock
6:44
